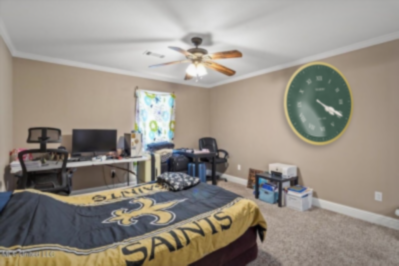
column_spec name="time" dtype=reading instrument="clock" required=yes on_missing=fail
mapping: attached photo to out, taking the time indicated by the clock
4:20
